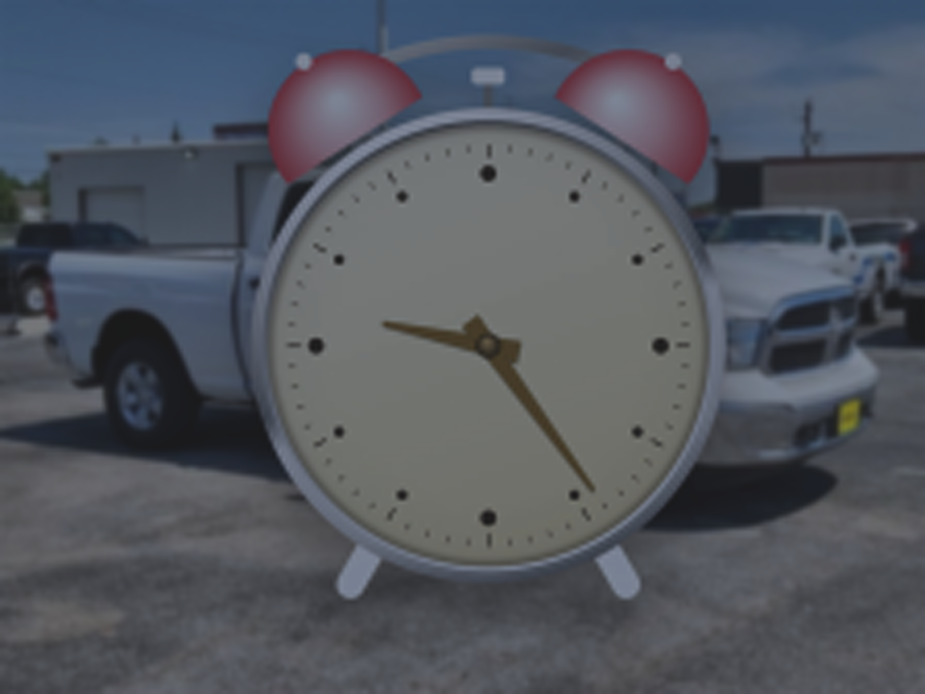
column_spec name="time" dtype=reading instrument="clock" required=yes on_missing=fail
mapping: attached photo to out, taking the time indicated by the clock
9:24
